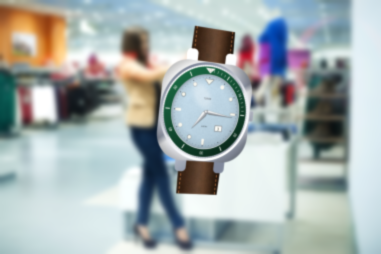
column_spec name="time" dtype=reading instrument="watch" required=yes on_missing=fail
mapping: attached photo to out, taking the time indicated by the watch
7:16
